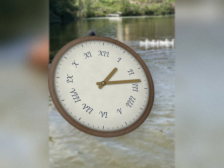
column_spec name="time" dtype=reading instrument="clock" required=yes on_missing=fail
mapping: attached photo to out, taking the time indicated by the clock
1:13
